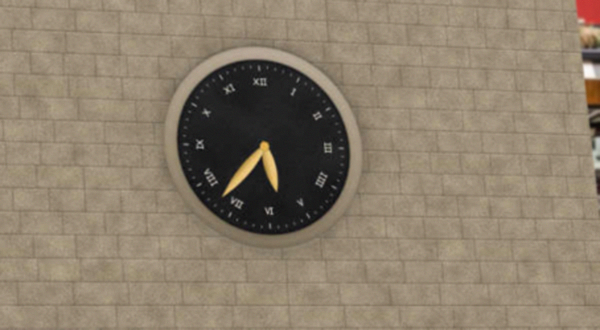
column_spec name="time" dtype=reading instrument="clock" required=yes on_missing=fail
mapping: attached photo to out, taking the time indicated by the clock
5:37
